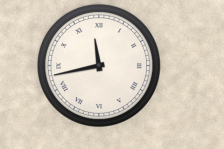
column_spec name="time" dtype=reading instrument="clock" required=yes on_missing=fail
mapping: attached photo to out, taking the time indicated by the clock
11:43
